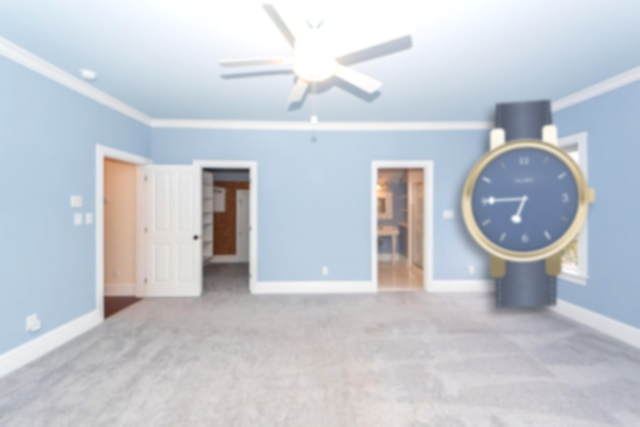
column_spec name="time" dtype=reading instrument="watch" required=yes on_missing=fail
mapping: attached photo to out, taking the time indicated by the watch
6:45
